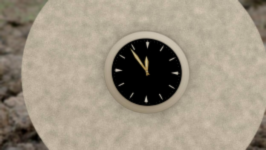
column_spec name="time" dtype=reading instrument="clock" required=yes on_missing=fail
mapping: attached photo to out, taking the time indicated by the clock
11:54
